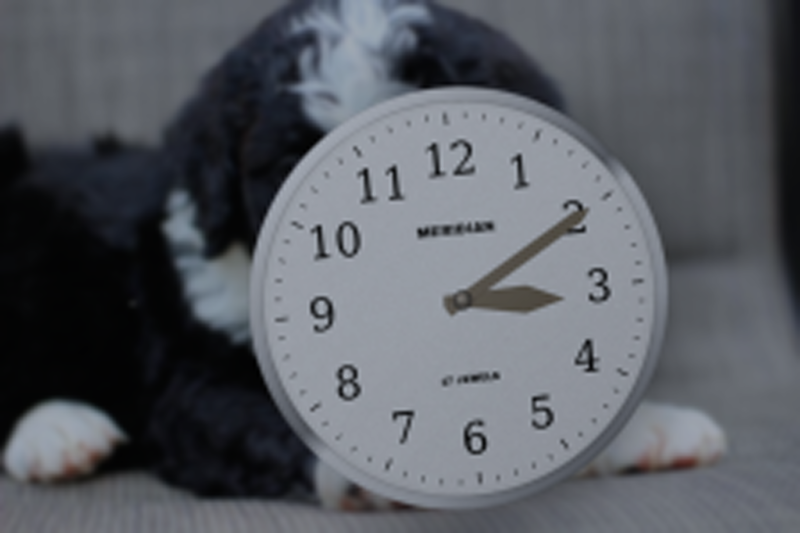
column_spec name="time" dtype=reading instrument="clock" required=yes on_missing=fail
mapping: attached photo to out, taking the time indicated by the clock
3:10
